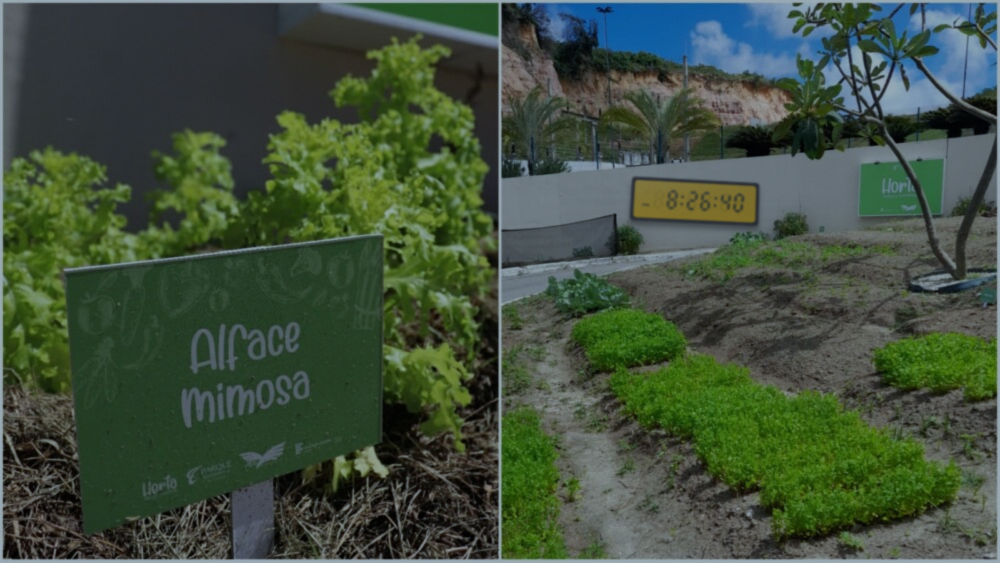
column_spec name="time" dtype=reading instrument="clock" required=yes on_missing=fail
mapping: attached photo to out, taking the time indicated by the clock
8:26:40
